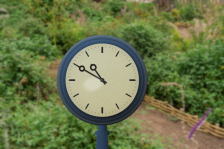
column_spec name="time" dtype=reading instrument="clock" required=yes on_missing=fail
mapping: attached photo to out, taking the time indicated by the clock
10:50
